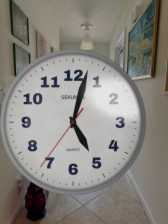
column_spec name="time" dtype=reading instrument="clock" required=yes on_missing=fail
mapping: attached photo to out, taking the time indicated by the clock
5:02:36
